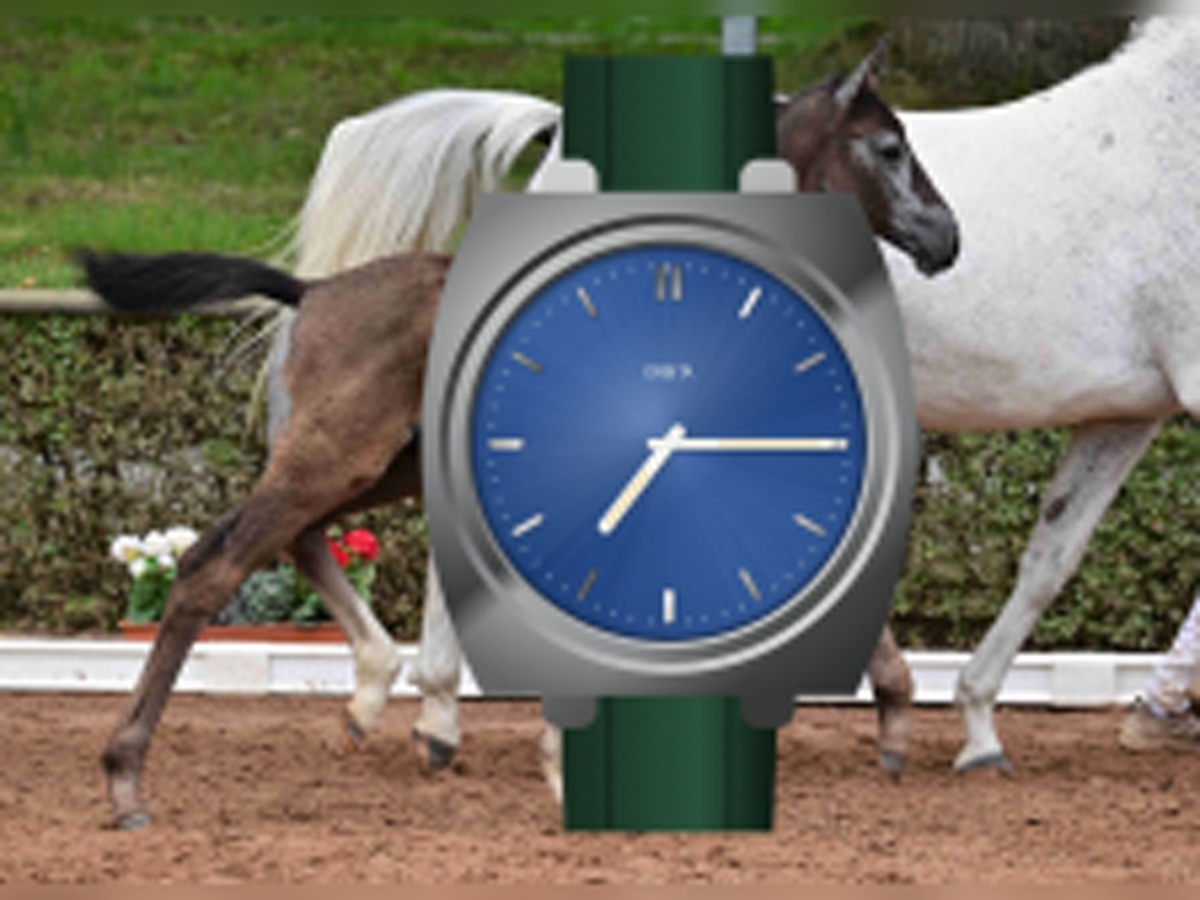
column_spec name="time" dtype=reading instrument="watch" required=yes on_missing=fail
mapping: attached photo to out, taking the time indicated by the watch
7:15
